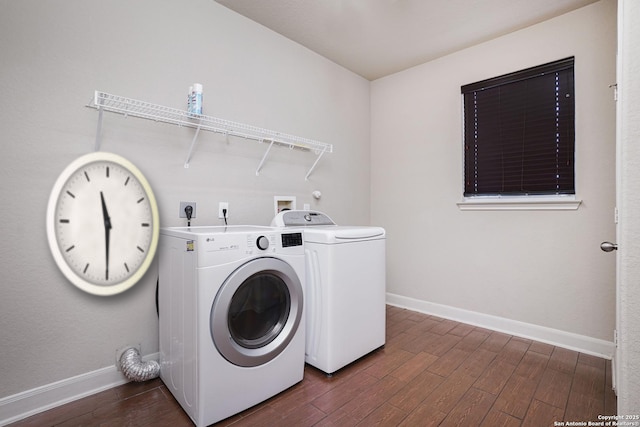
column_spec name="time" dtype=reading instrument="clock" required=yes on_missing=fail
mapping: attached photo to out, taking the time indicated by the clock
11:30
